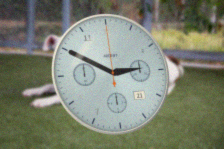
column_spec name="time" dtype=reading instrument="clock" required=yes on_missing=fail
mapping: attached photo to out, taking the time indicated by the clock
2:50
